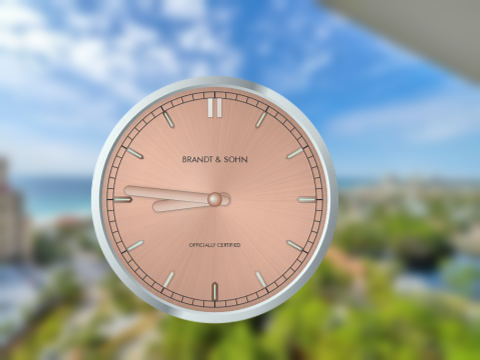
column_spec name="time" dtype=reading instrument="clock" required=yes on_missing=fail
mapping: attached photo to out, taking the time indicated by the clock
8:46
